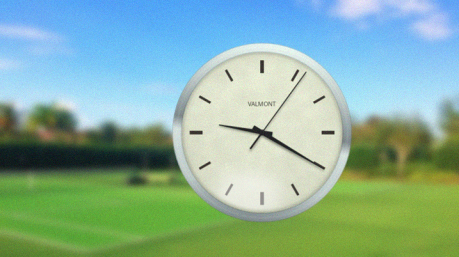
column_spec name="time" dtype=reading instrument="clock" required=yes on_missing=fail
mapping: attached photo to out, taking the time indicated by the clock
9:20:06
